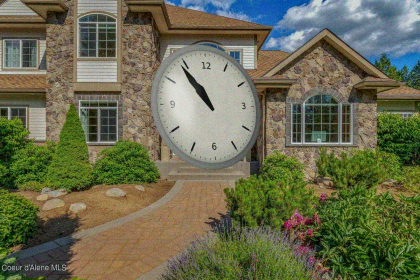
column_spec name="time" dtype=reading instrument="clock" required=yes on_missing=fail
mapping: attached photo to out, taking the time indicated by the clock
10:54
